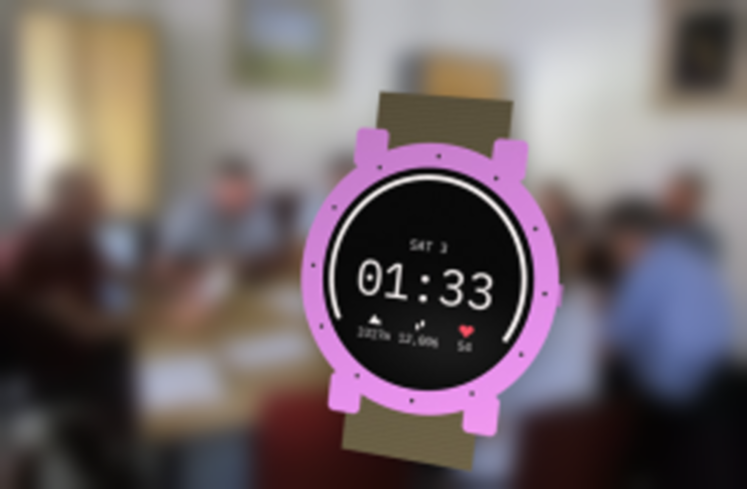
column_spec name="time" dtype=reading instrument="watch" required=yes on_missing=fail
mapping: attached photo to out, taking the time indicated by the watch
1:33
